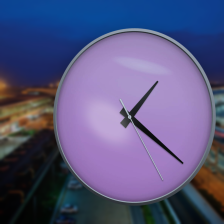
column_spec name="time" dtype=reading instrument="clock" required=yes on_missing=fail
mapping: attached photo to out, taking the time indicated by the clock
1:21:25
